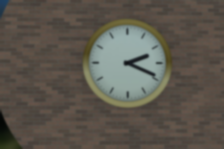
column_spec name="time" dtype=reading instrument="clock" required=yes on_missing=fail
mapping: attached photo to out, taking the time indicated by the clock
2:19
